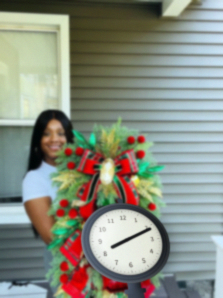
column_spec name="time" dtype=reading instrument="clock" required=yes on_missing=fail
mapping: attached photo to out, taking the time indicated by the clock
8:11
